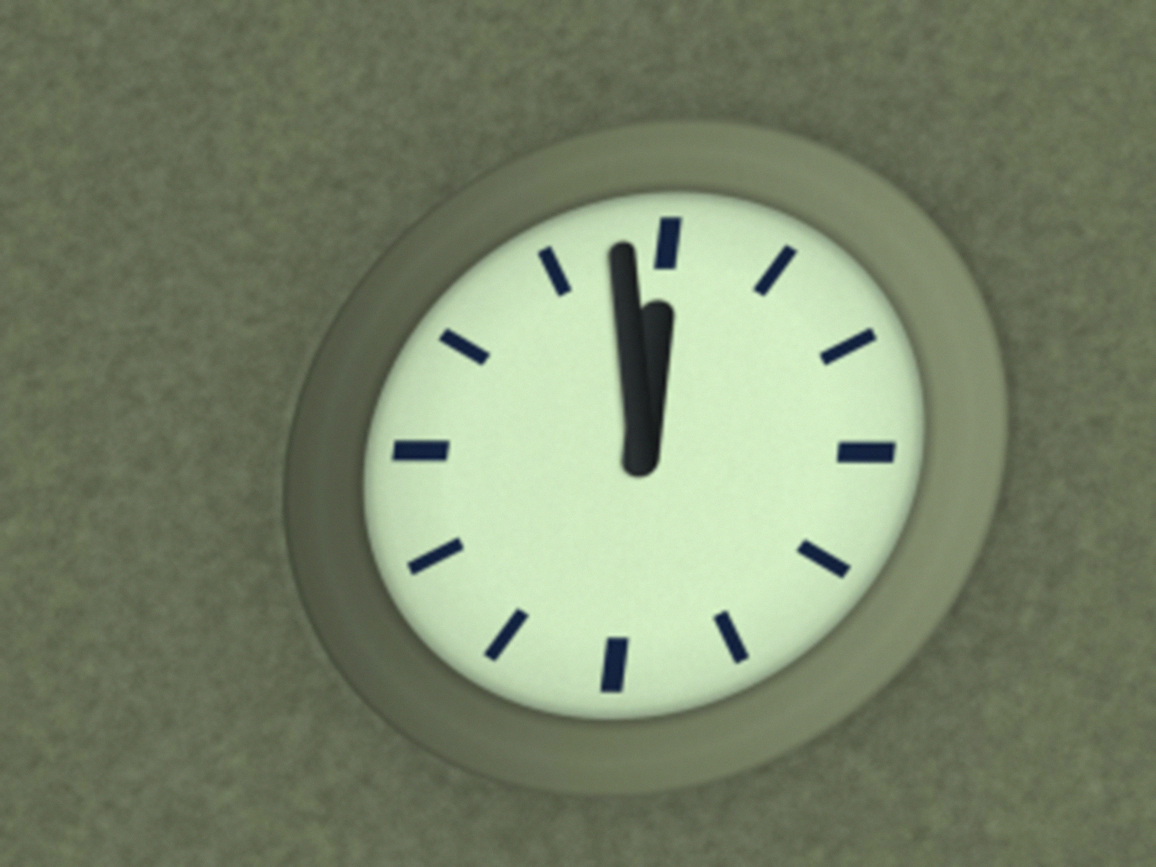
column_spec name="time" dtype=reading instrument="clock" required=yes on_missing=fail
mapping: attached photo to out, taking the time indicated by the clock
11:58
